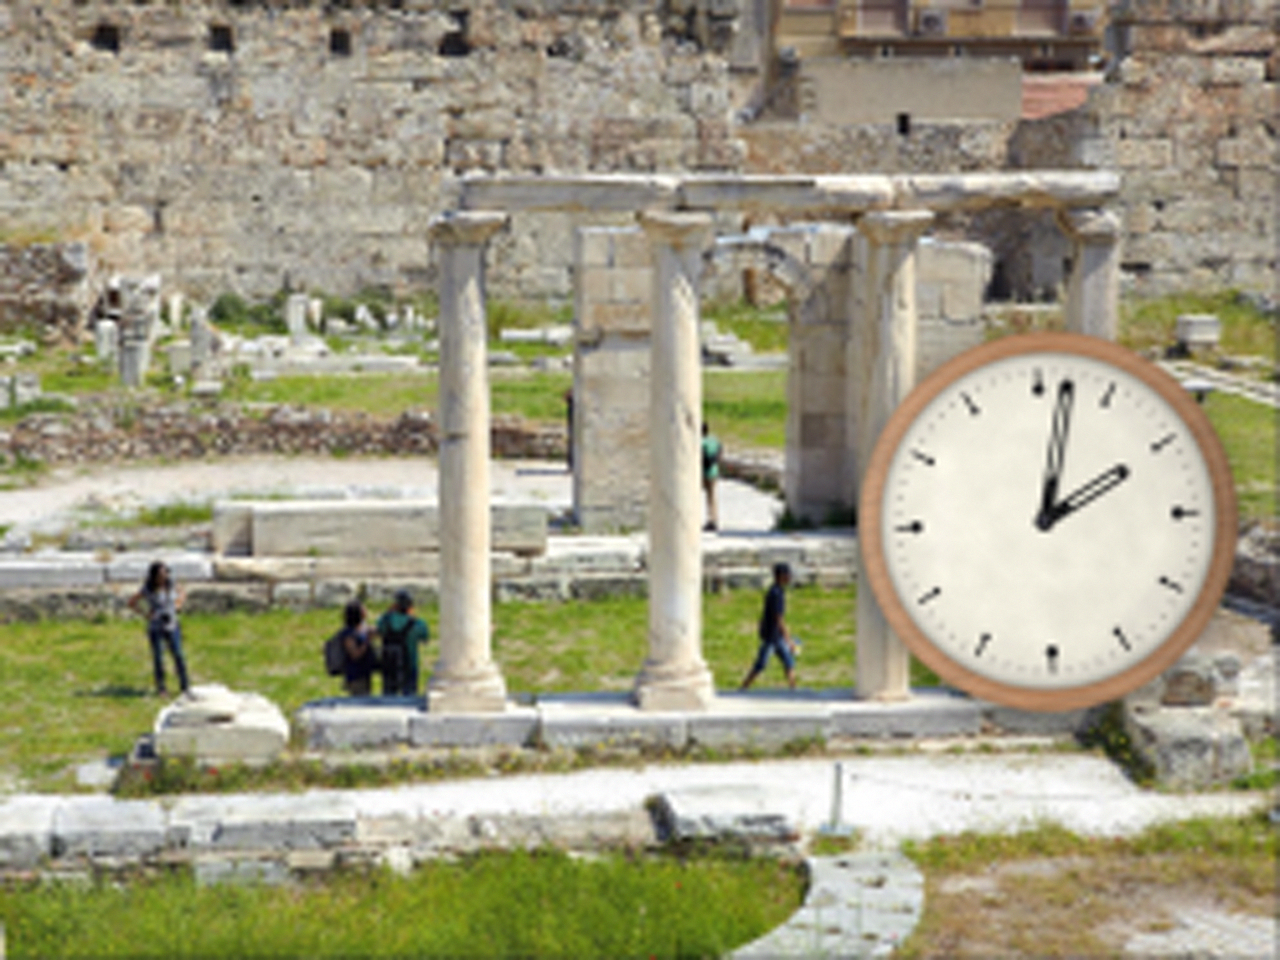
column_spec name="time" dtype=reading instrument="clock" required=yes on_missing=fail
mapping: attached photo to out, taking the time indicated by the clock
2:02
